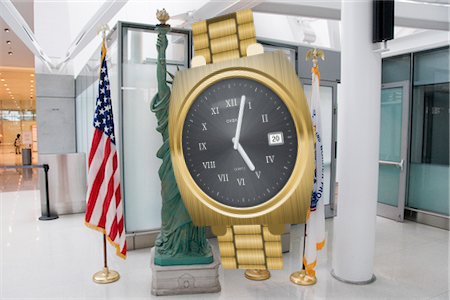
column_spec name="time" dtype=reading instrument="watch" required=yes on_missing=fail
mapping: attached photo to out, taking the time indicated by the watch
5:03
